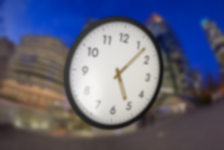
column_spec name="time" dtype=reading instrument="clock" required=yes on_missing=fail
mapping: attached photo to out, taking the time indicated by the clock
5:07
